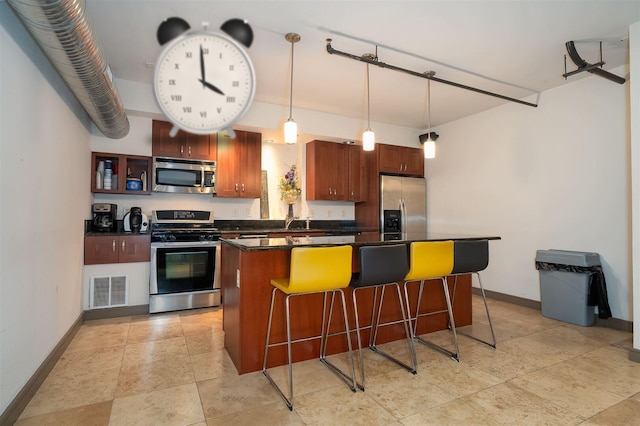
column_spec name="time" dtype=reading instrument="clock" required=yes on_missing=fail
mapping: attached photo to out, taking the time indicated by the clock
3:59
